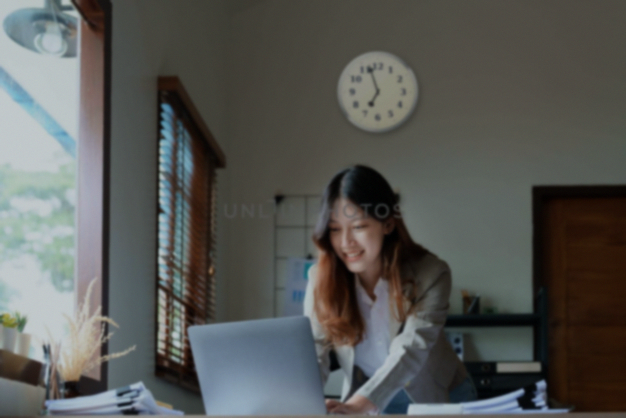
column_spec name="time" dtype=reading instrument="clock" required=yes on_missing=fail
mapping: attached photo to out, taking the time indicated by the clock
6:57
